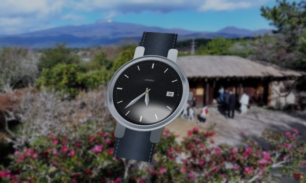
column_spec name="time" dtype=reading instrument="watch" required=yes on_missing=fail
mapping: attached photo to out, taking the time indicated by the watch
5:37
